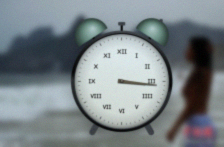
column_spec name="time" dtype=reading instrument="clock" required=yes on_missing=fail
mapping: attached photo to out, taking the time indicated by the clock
3:16
